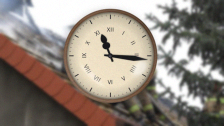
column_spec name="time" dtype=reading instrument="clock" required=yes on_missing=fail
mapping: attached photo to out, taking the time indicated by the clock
11:16
